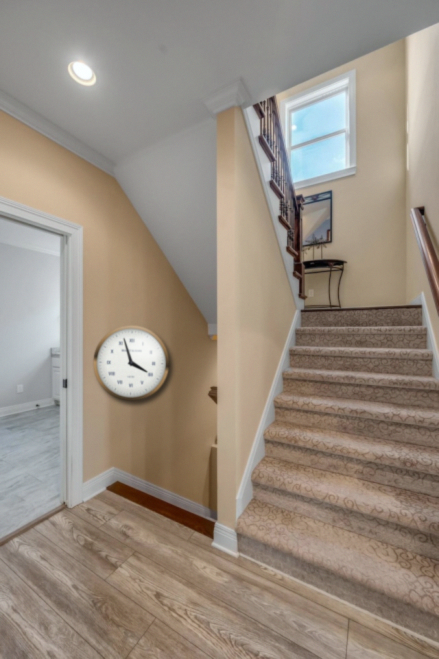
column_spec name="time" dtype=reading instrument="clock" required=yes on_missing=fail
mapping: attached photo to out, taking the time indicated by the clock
3:57
